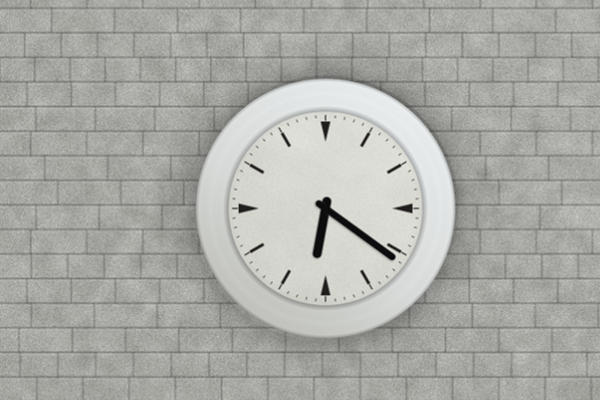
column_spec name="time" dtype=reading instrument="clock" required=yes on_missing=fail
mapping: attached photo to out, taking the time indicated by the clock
6:21
